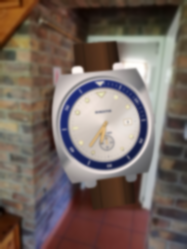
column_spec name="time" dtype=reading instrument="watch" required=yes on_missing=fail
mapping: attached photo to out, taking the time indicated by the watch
6:37
